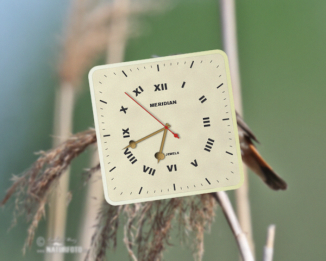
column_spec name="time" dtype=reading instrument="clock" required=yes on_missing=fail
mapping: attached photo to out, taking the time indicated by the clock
6:41:53
